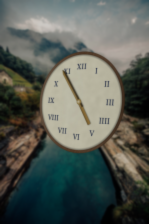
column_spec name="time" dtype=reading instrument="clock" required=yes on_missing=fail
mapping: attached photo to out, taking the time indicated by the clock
4:54
